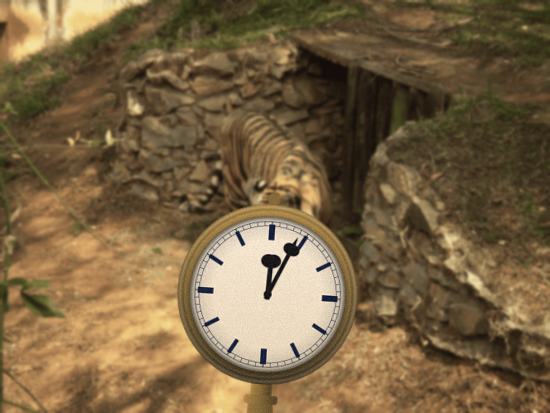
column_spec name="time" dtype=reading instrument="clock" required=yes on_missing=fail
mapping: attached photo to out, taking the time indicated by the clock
12:04
